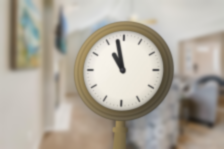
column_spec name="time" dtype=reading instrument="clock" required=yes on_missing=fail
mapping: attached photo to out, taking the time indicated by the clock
10:58
